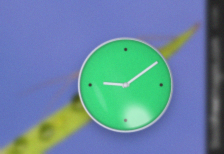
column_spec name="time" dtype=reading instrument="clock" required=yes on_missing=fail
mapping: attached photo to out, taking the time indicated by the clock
9:09
